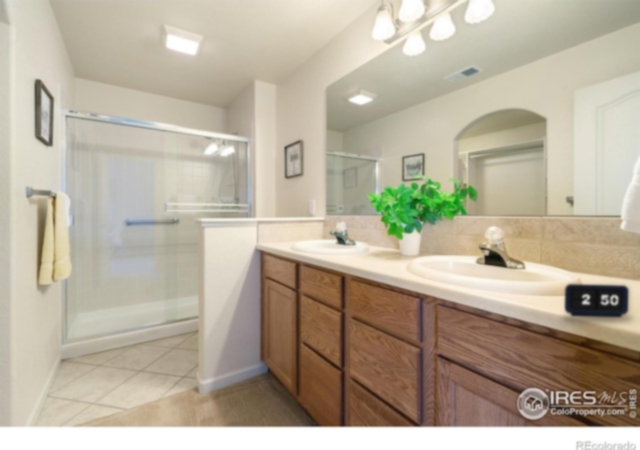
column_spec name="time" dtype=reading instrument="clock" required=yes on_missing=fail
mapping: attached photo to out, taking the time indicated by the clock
2:50
